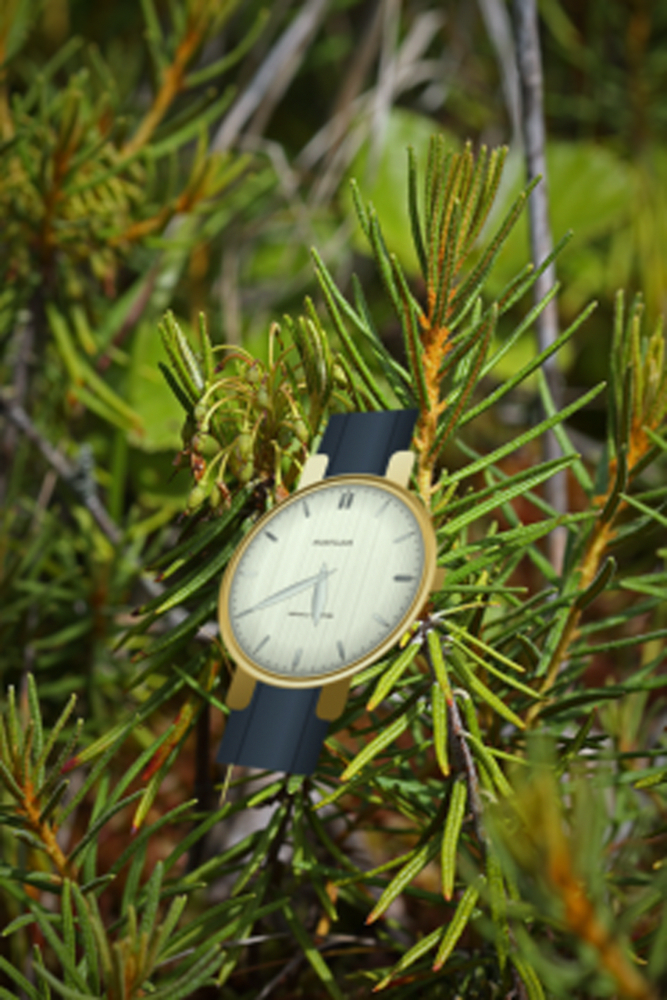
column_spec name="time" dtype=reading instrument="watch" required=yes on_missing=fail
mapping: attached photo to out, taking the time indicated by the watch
5:40
